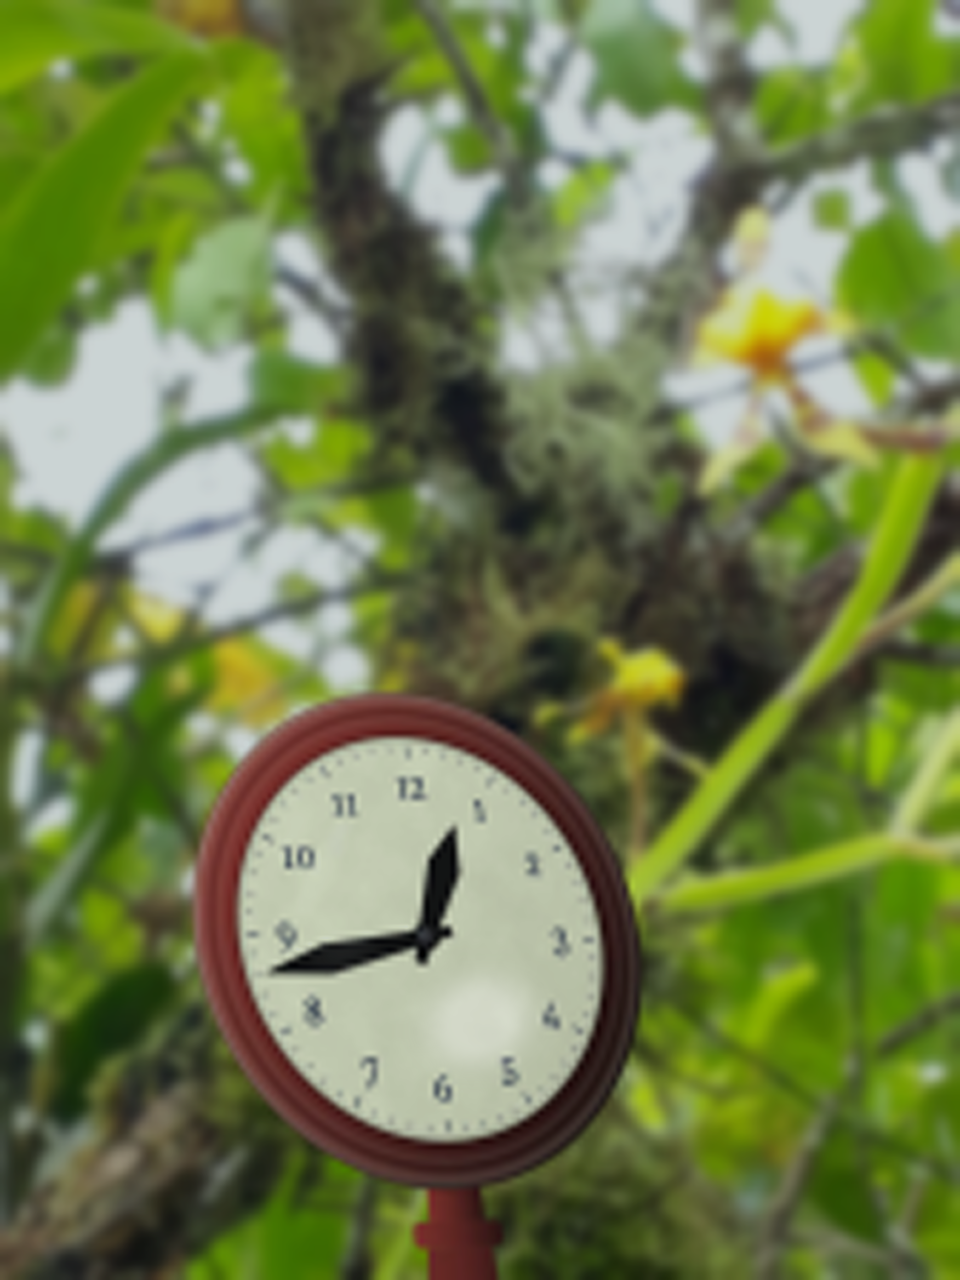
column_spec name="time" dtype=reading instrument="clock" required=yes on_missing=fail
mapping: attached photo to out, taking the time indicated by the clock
12:43
